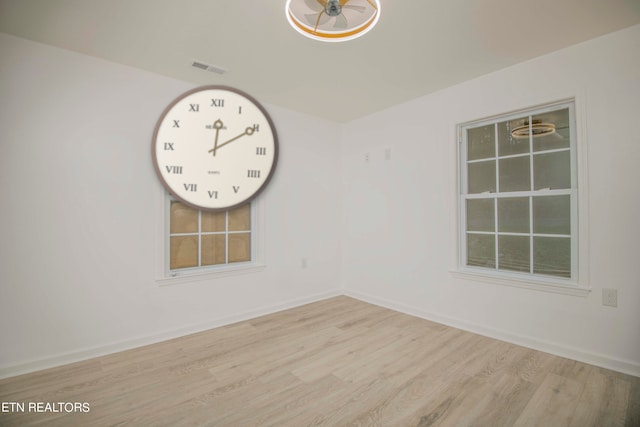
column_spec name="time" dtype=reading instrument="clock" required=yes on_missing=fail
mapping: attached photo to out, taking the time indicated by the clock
12:10
